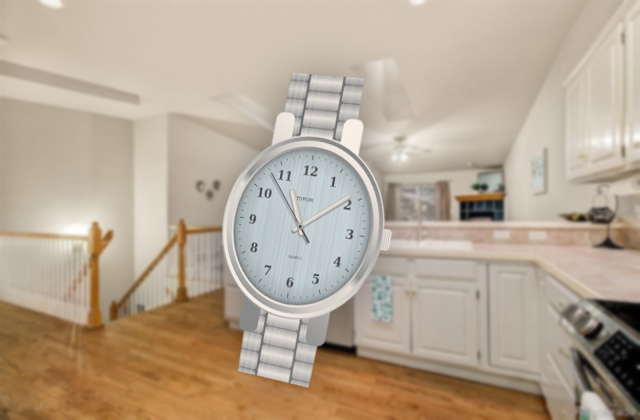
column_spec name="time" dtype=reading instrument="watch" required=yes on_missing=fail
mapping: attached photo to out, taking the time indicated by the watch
11:08:53
